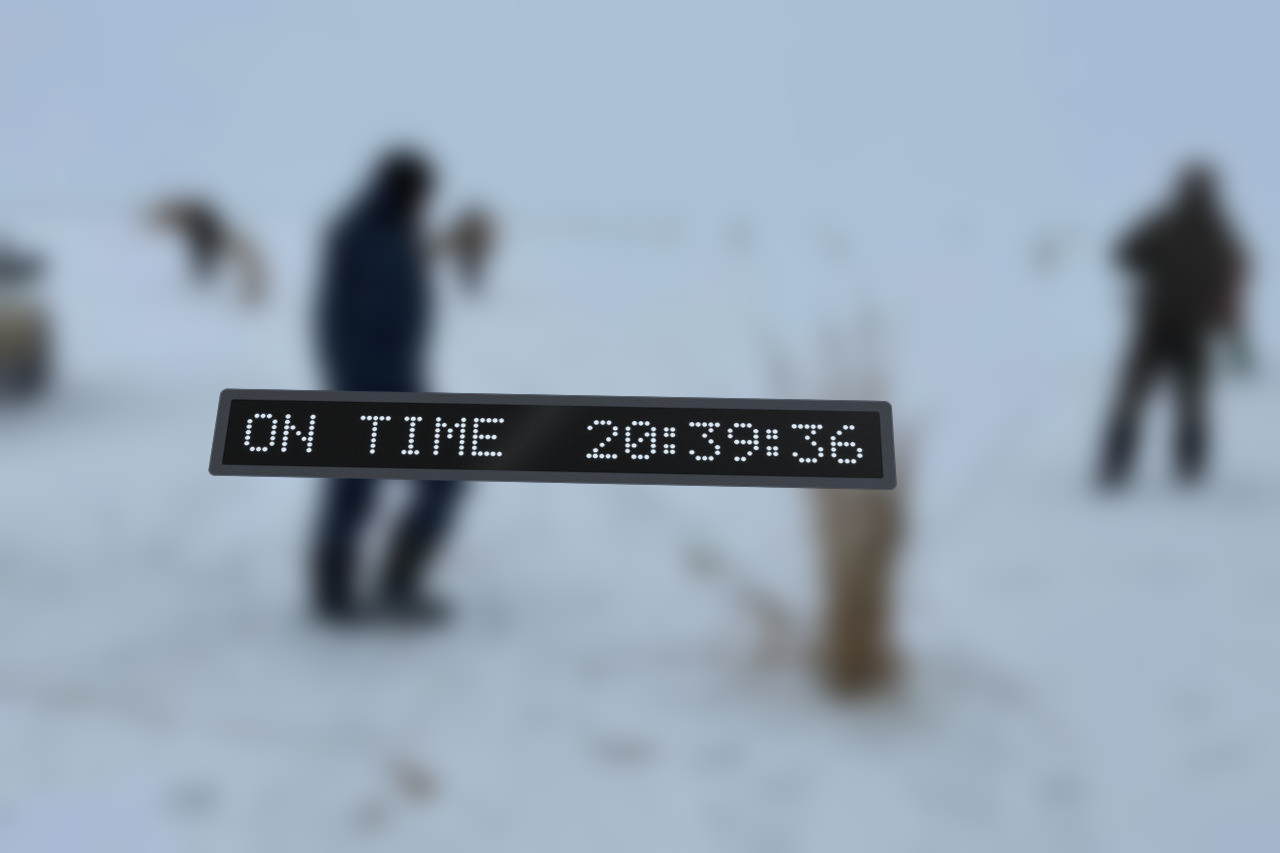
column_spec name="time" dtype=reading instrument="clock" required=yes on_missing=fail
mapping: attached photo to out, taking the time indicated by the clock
20:39:36
